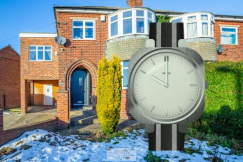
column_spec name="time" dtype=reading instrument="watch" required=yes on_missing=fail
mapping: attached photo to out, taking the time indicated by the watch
10:00
